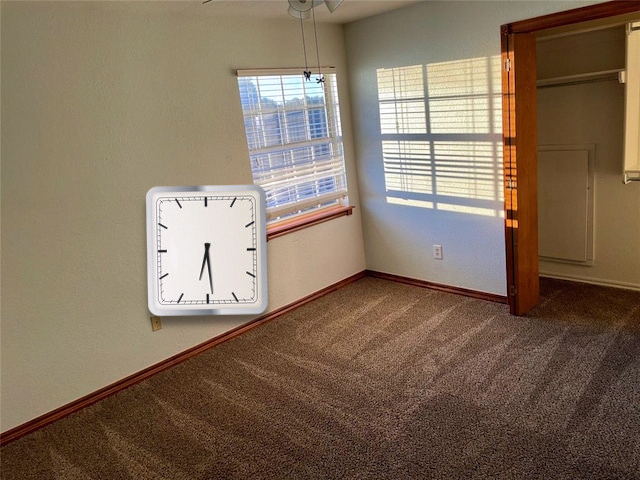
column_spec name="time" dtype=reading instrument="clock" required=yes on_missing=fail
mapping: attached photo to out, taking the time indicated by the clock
6:29
